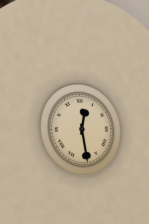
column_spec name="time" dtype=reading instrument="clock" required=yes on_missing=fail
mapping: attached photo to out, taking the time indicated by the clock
12:29
